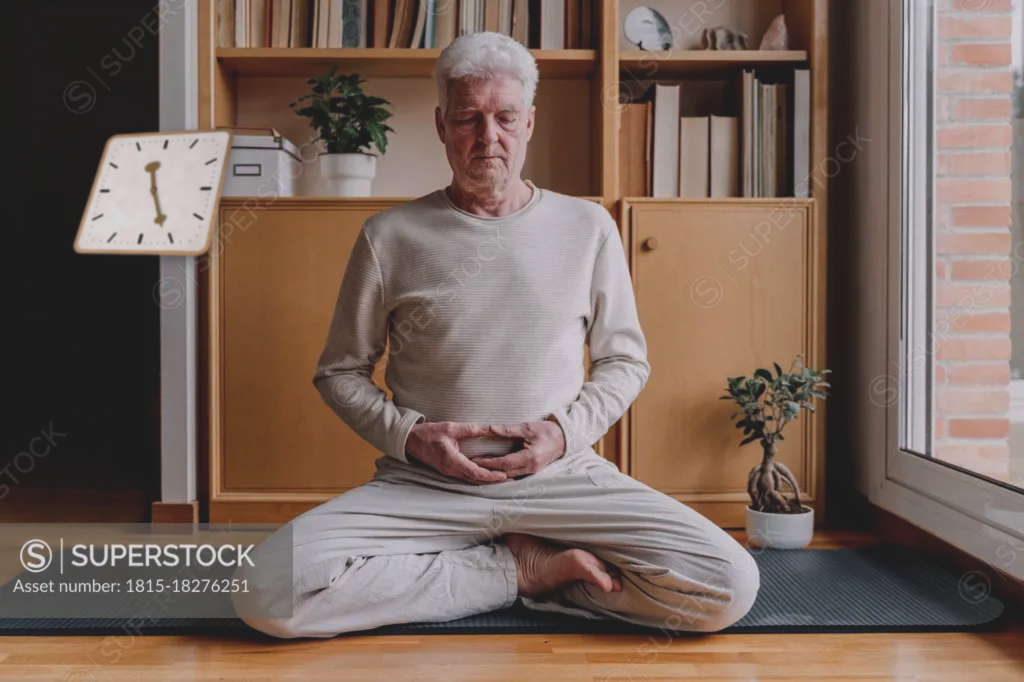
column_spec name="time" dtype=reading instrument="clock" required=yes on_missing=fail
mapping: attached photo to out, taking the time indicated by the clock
11:26
